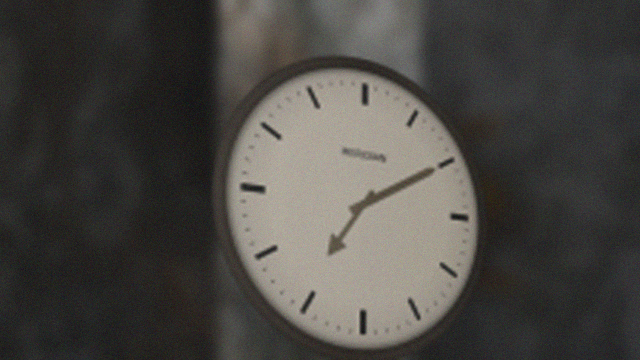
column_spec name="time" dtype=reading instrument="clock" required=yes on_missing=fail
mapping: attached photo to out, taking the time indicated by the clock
7:10
